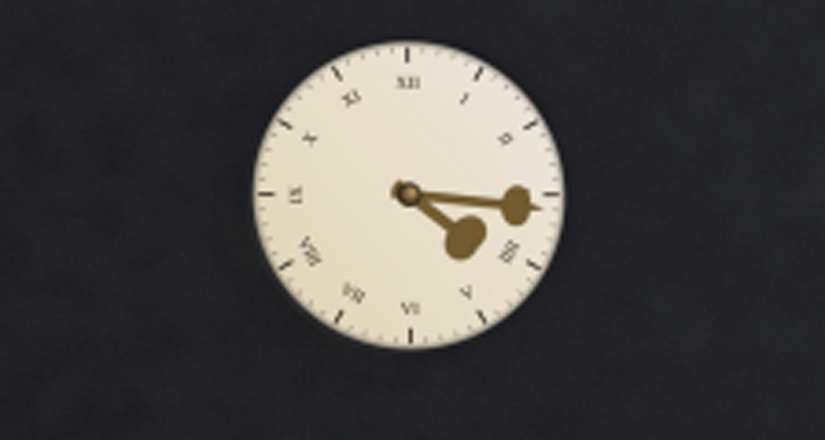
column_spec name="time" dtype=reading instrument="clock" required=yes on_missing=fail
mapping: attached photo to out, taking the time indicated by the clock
4:16
